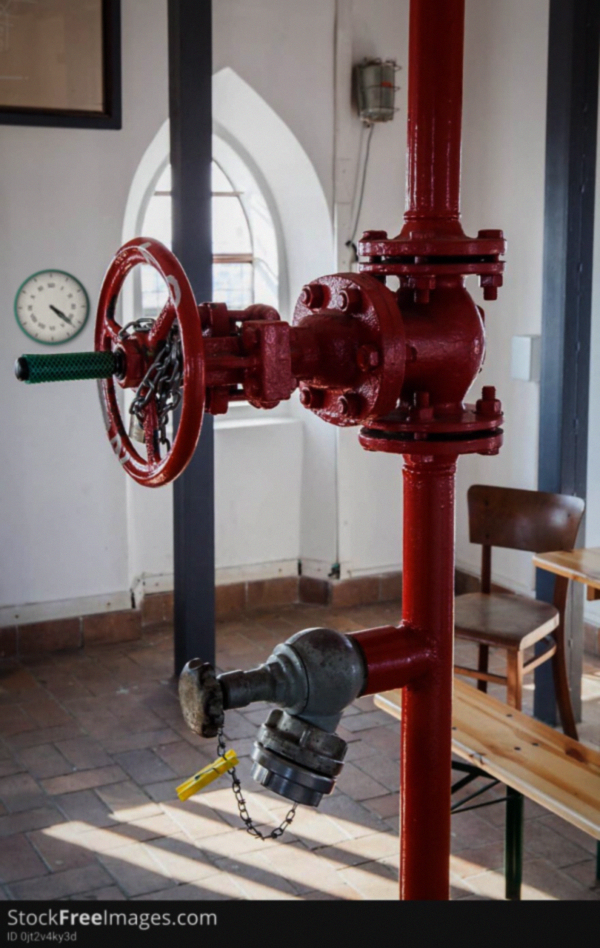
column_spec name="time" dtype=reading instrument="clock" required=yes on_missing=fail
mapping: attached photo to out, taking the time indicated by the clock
4:22
